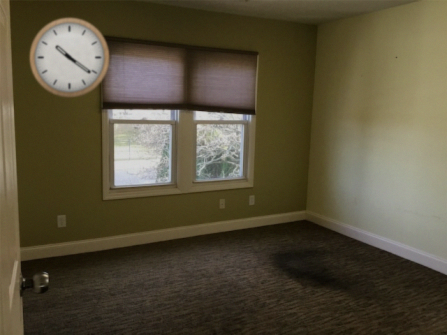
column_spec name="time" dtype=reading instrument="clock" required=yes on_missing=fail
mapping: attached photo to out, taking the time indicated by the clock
10:21
